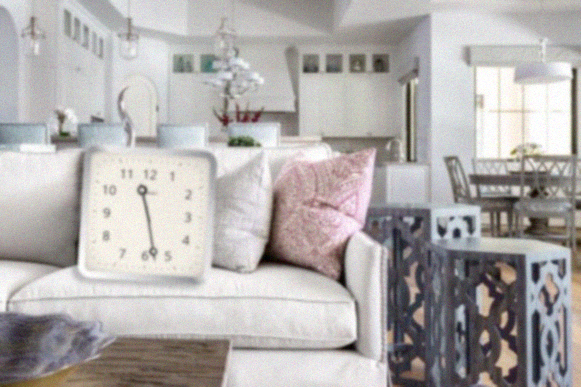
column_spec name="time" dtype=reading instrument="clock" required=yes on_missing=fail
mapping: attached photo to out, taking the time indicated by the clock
11:28
